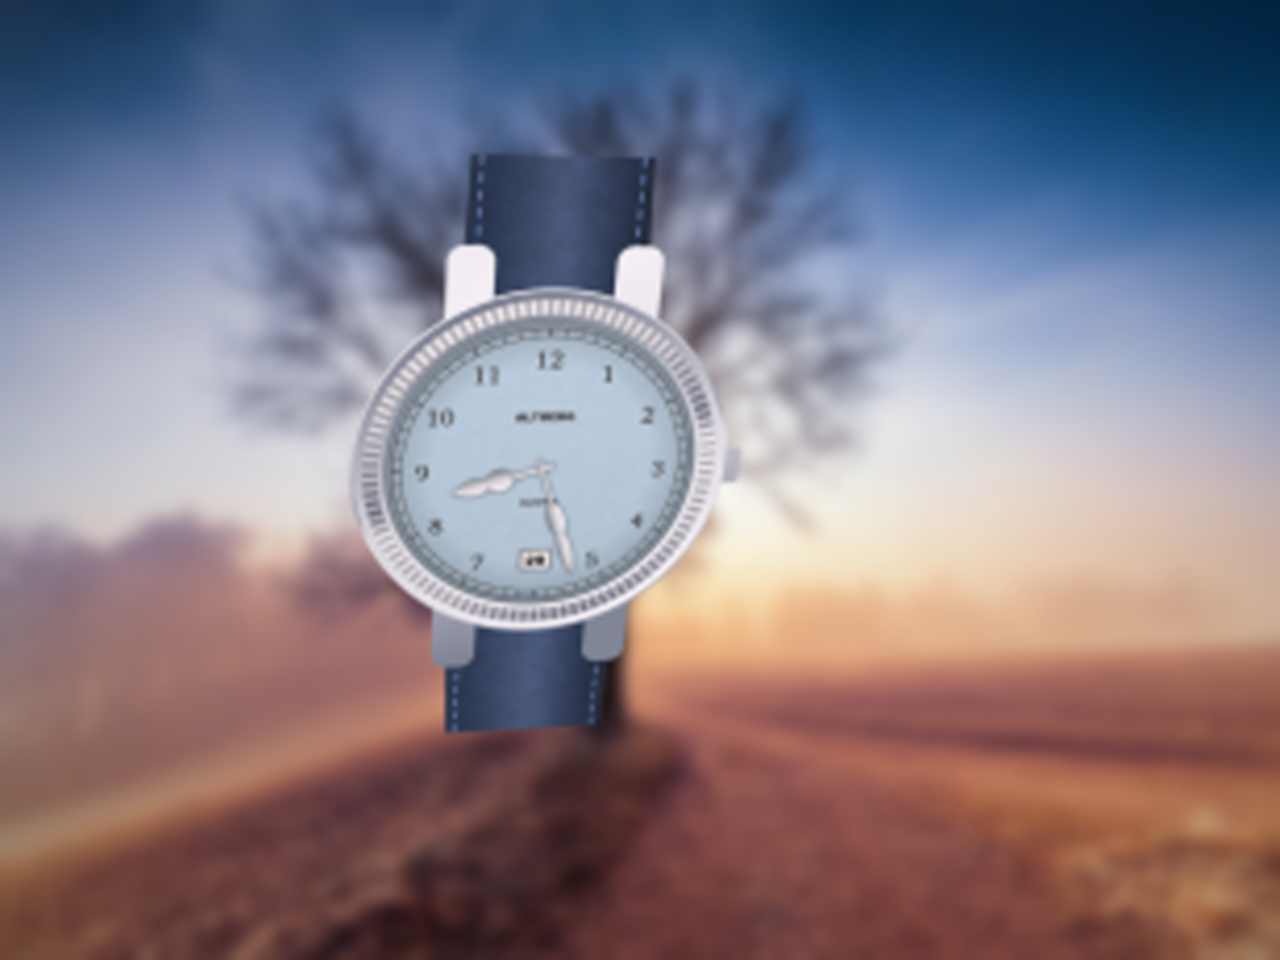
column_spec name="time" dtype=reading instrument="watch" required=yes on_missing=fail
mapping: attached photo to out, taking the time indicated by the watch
8:27
